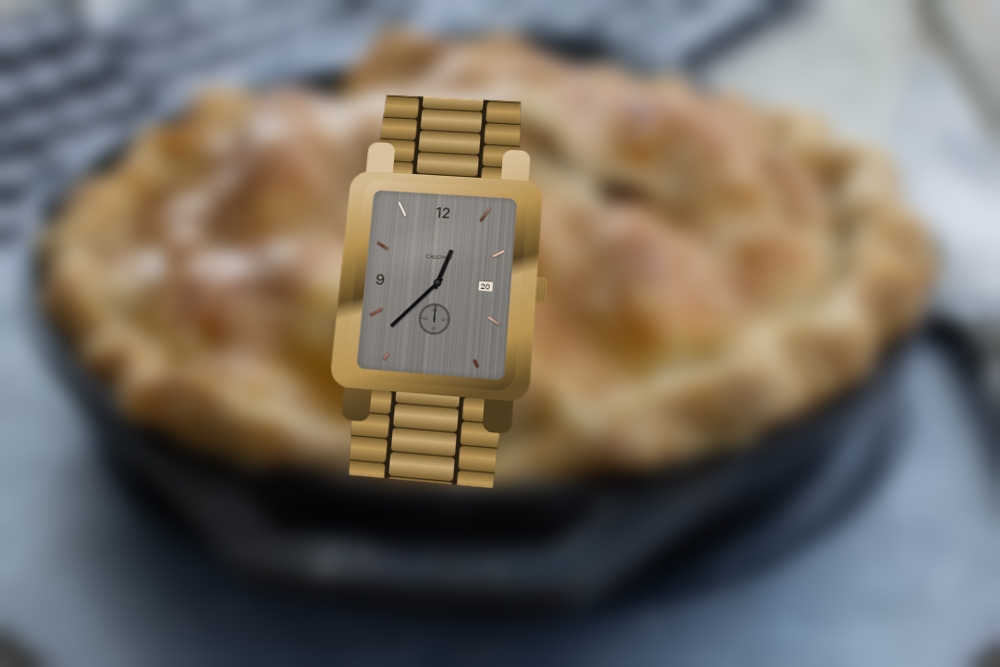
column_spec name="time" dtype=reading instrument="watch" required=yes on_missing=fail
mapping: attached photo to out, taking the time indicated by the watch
12:37
